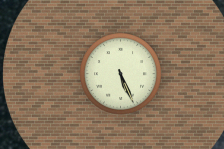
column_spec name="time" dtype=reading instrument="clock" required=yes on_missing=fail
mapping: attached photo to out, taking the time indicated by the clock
5:26
